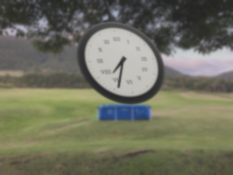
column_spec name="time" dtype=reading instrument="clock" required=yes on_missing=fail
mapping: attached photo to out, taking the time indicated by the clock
7:34
